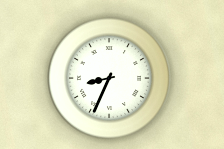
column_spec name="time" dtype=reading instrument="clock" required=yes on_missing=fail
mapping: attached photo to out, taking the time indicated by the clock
8:34
